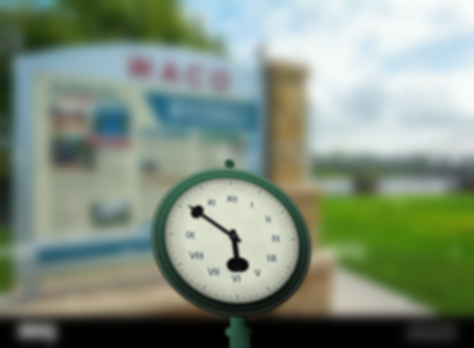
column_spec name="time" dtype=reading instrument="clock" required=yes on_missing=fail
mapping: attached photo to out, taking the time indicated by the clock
5:51
